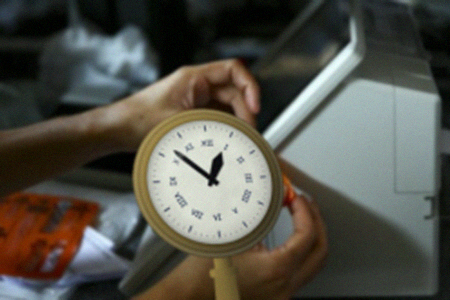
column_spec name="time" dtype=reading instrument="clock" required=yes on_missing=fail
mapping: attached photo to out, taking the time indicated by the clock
12:52
